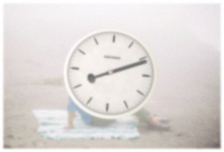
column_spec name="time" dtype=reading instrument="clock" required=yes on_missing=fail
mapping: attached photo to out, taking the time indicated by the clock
8:11
